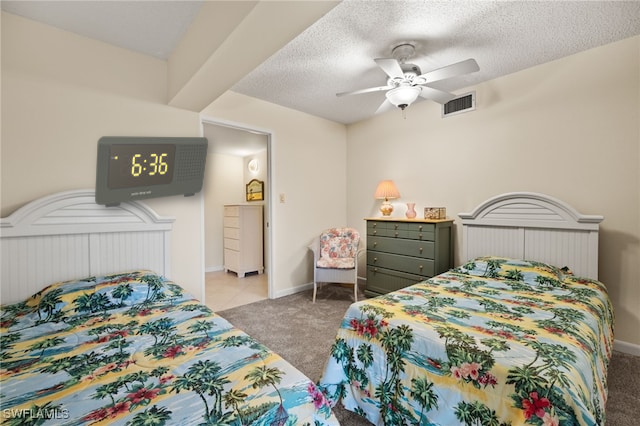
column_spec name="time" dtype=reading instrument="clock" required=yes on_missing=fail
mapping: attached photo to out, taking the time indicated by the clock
6:36
